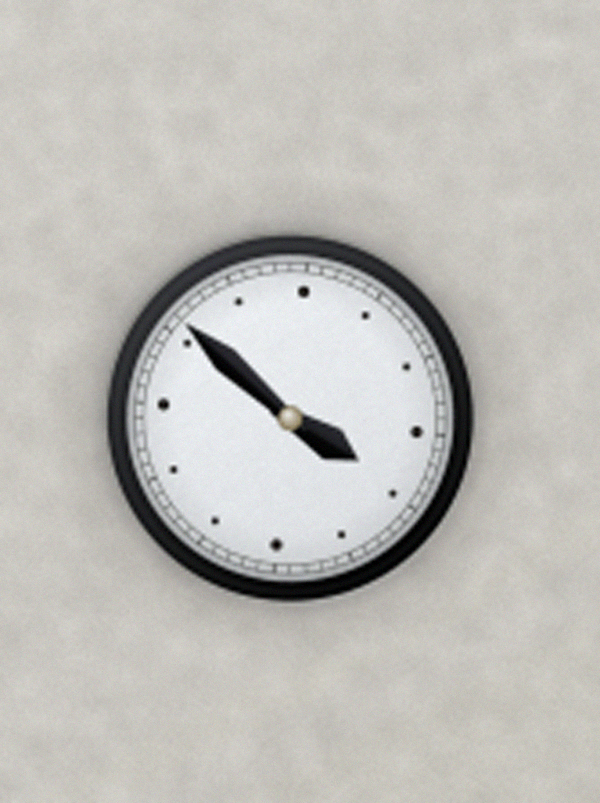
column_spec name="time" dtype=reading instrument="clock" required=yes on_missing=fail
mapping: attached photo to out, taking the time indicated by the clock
3:51
